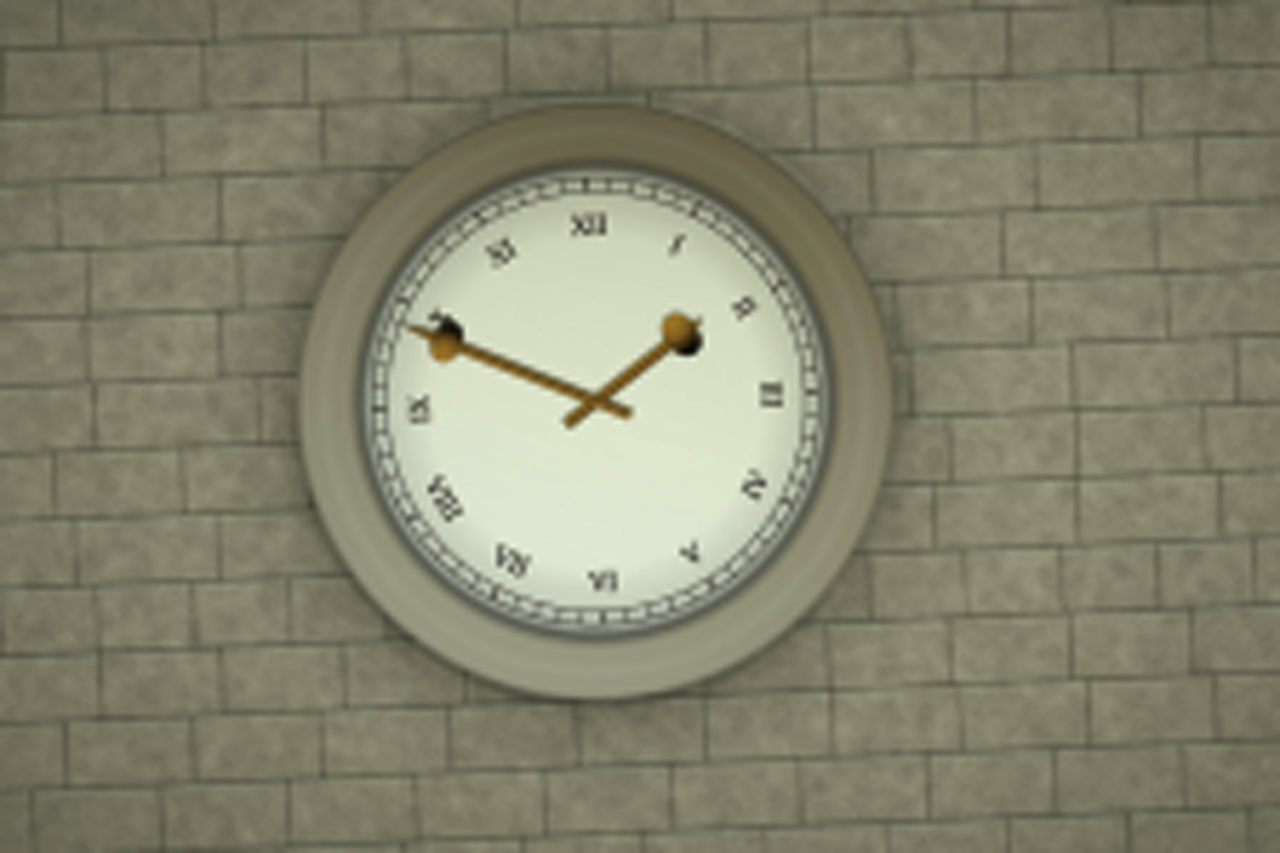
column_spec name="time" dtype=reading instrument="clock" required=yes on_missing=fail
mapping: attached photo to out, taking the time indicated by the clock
1:49
